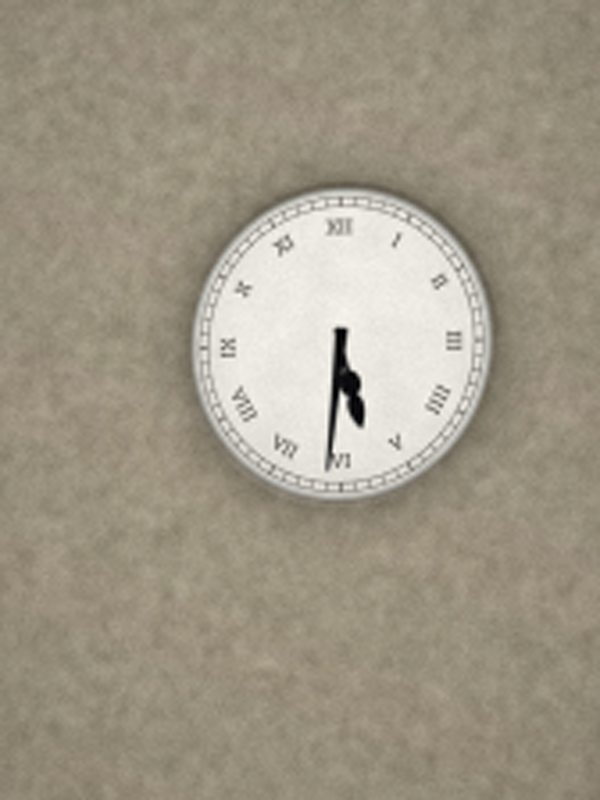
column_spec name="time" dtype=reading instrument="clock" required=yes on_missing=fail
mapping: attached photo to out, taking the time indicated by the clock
5:31
